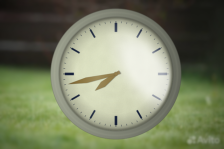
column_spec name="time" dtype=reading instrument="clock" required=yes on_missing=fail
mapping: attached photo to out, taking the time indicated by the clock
7:43
